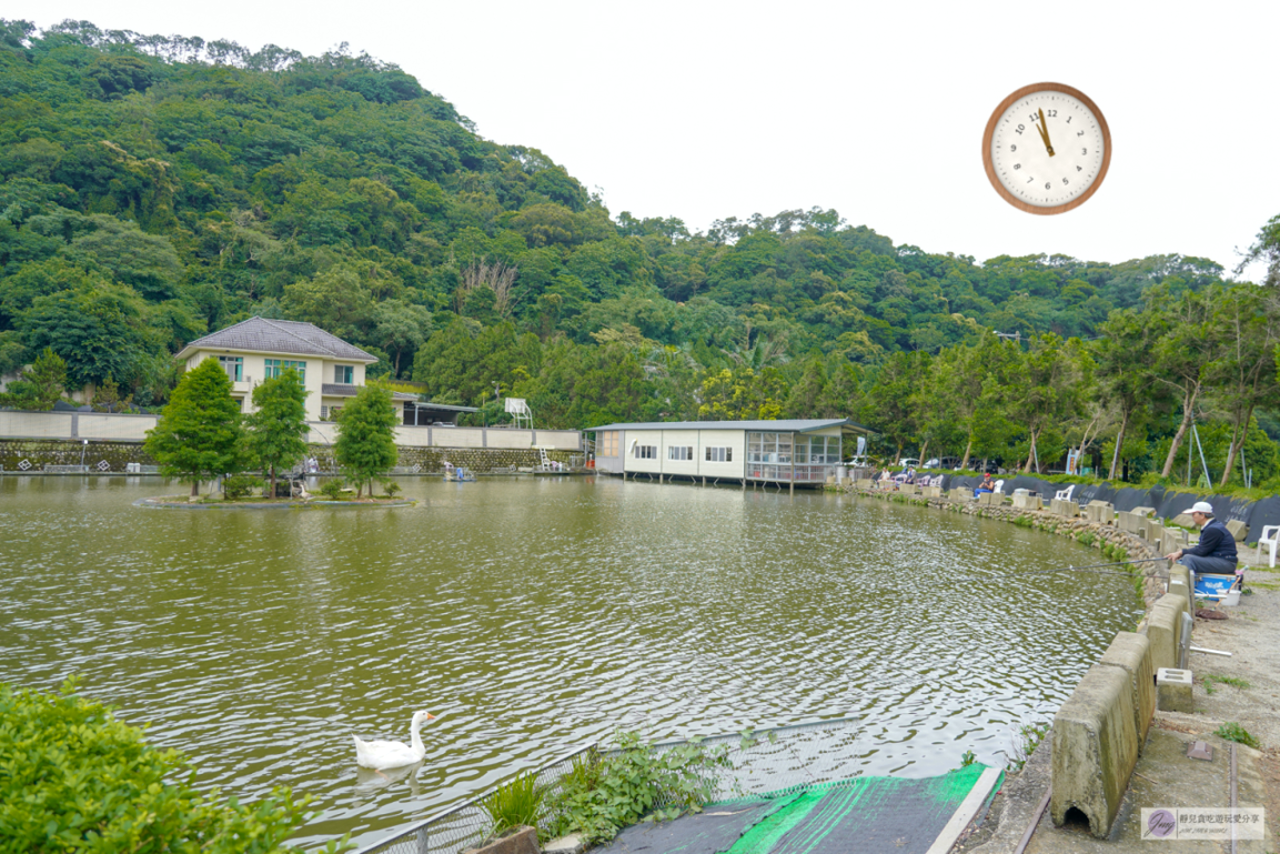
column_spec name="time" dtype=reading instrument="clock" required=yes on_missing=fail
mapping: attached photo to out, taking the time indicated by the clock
10:57
